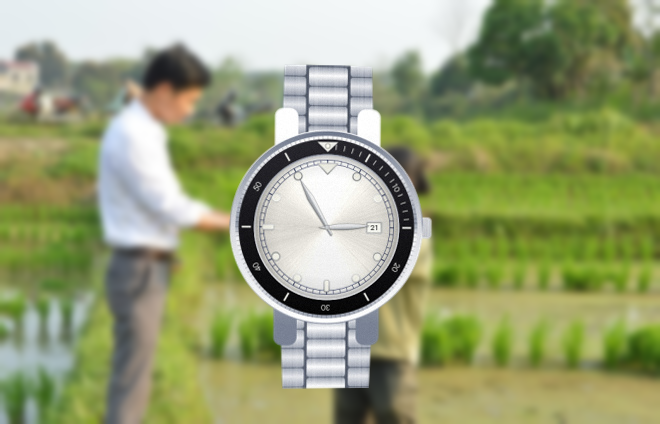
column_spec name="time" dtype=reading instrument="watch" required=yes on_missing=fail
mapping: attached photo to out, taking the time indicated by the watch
2:55
